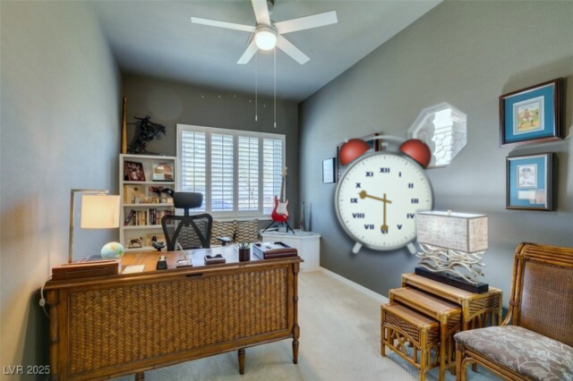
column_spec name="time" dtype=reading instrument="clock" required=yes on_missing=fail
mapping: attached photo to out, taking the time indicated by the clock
9:30
